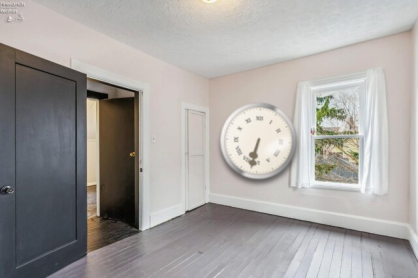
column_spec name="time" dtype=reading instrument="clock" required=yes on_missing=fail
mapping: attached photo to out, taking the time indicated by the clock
6:32
